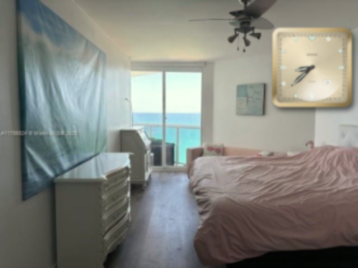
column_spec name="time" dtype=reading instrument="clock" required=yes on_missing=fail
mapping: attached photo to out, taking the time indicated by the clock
8:38
